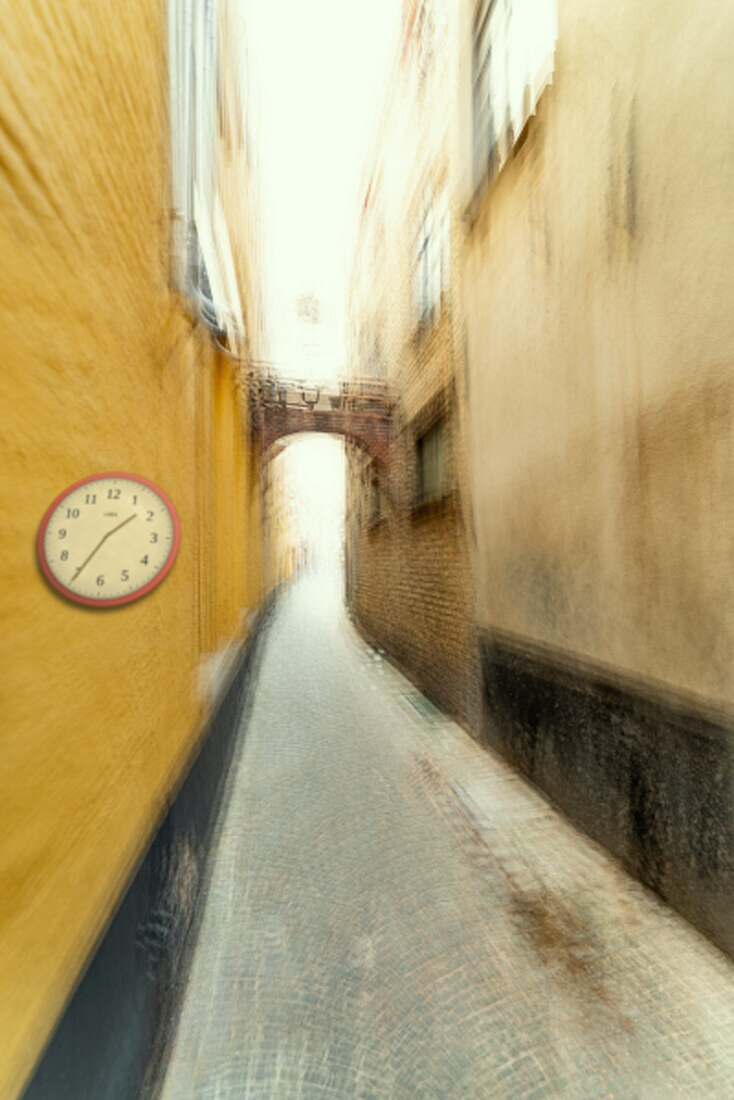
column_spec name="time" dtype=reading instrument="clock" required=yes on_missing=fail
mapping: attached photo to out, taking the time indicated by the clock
1:35
